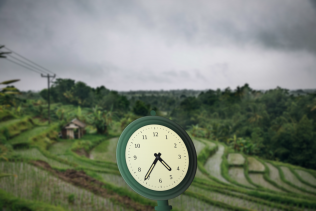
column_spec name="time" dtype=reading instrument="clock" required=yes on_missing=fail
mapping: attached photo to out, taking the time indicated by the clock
4:36
